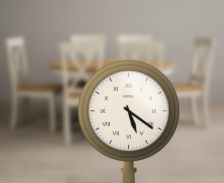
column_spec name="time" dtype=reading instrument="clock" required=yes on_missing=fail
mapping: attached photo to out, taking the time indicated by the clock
5:21
